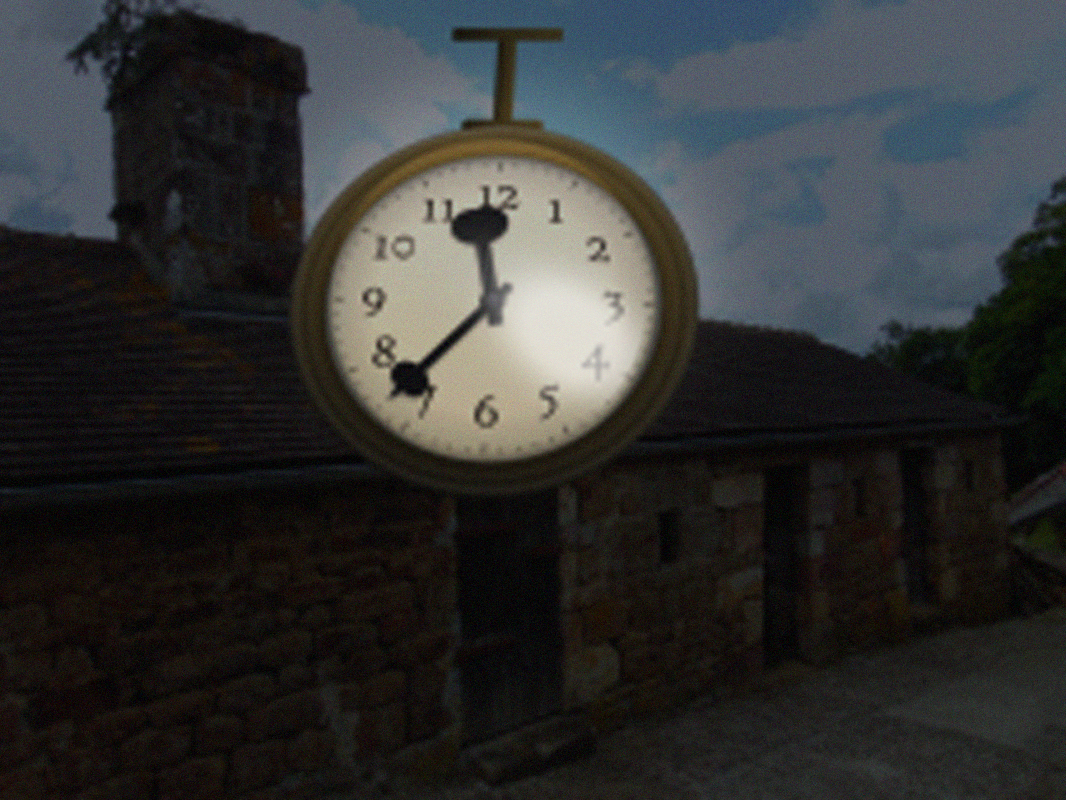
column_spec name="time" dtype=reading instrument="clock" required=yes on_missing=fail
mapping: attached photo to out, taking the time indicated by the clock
11:37
